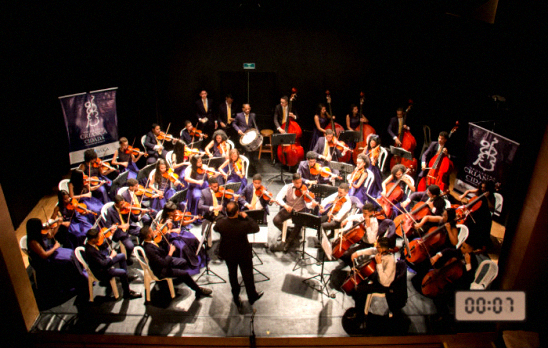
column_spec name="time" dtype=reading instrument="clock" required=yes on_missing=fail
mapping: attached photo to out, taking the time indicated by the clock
0:07
